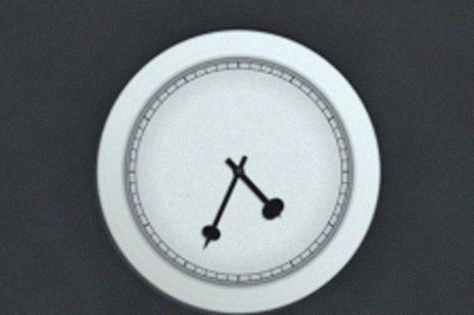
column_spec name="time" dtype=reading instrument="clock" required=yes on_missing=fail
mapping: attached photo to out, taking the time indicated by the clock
4:34
